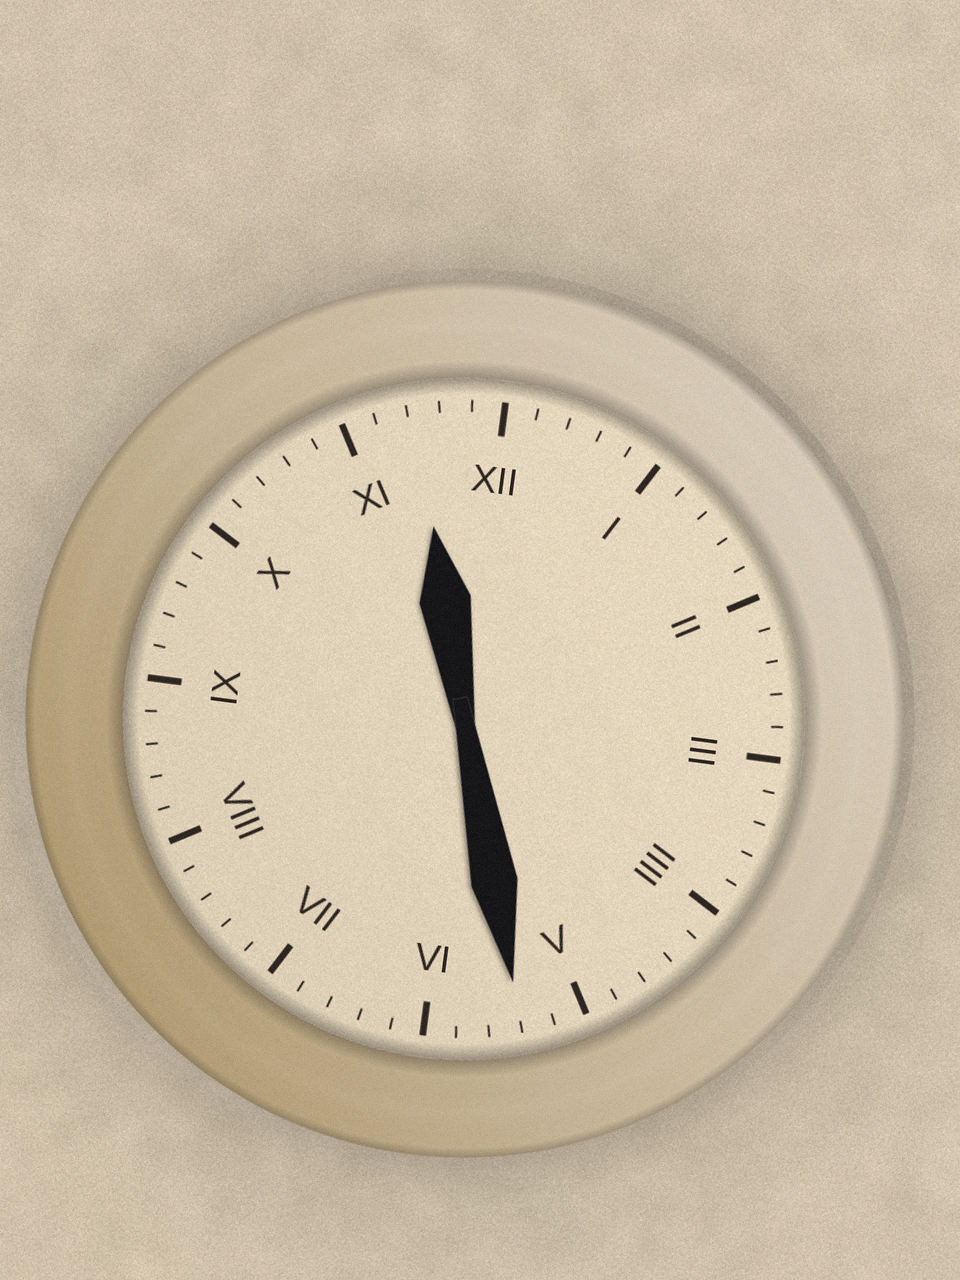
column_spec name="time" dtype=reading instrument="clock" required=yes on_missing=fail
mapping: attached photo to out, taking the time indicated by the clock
11:27
